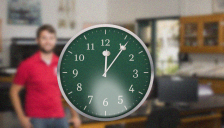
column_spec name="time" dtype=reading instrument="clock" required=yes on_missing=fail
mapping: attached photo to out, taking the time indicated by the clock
12:06
